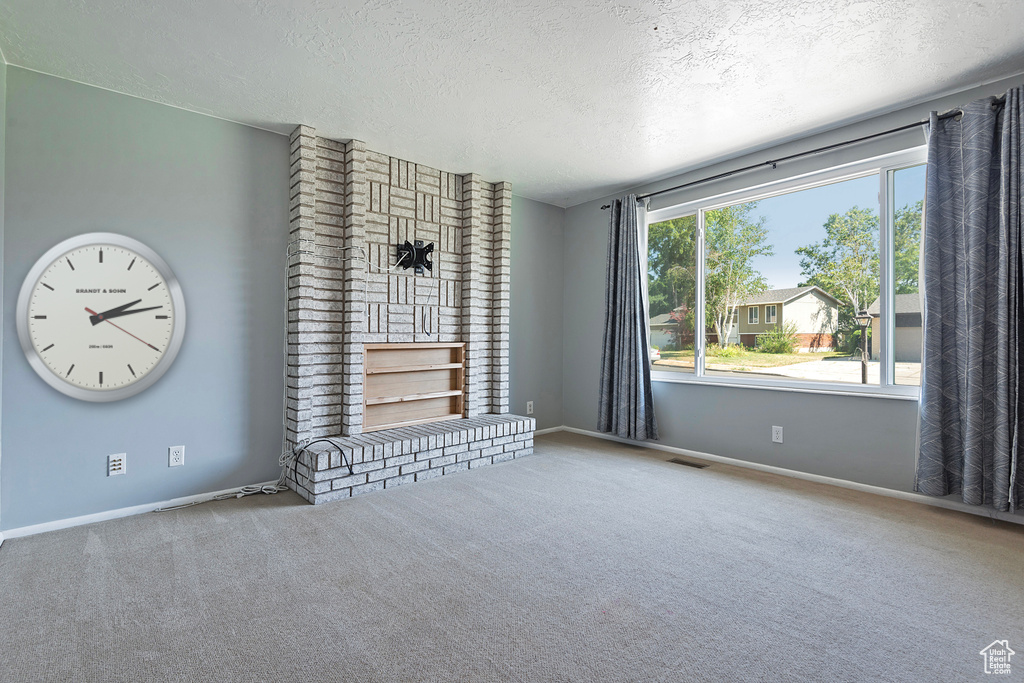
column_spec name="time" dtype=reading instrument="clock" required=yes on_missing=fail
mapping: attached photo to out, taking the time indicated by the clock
2:13:20
